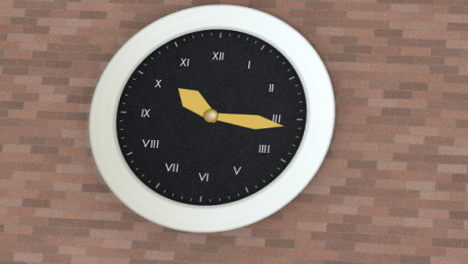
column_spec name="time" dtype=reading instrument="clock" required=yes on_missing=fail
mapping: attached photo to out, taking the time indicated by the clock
10:16
